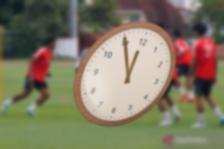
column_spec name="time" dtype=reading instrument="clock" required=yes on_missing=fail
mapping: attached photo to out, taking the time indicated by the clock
11:55
